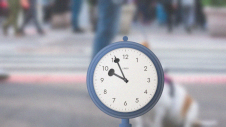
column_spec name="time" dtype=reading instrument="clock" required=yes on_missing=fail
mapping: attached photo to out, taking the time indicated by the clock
9:56
